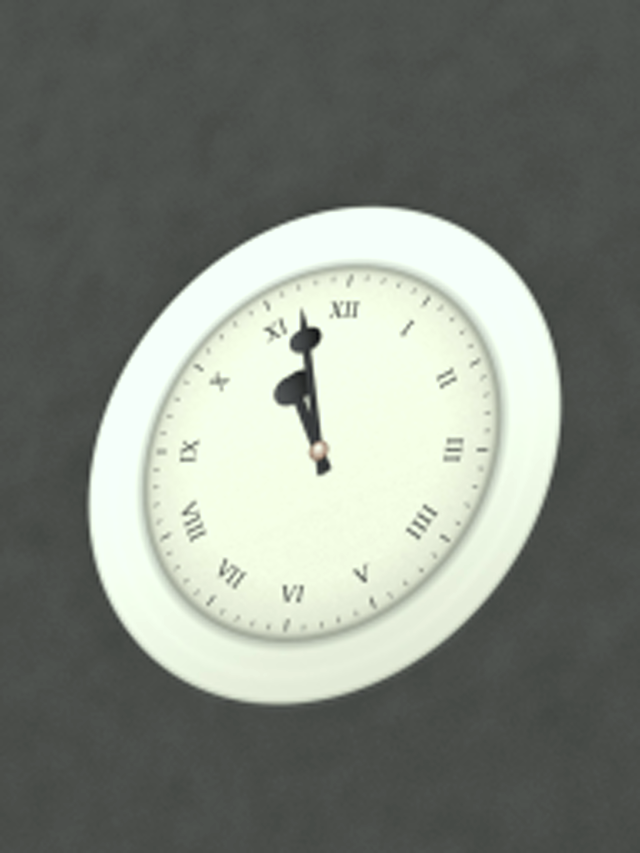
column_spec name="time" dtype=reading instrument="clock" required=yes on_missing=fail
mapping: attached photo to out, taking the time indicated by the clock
10:57
